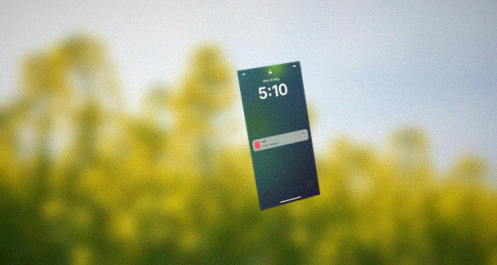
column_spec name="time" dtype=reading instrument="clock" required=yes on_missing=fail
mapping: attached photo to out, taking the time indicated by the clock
5:10
